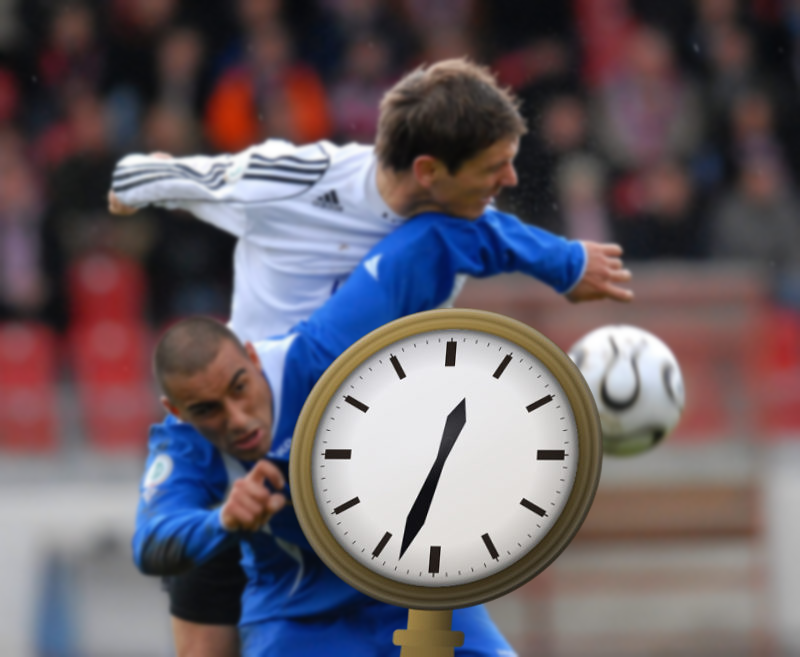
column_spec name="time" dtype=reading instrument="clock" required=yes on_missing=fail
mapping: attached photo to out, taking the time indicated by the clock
12:33
